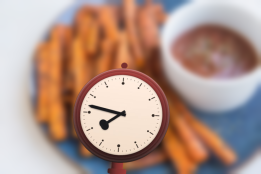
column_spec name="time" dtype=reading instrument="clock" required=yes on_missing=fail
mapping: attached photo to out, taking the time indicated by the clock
7:47
